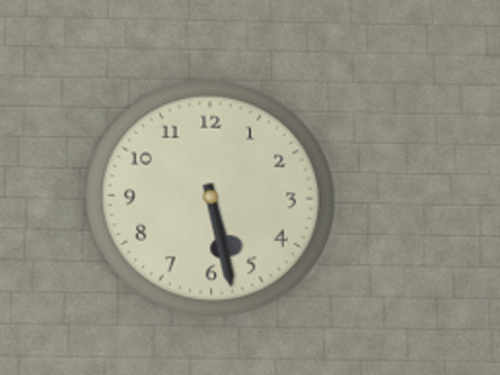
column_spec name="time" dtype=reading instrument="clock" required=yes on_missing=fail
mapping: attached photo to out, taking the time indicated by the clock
5:28
